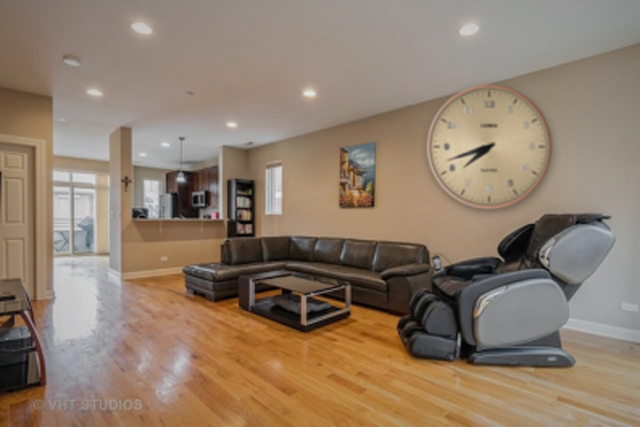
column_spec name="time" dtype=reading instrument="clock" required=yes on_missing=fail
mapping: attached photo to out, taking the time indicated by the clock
7:42
